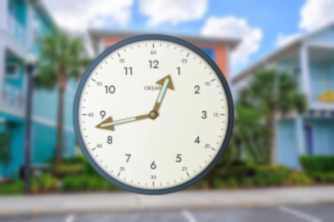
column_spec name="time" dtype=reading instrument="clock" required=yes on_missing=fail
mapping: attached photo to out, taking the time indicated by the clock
12:43
